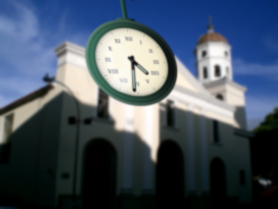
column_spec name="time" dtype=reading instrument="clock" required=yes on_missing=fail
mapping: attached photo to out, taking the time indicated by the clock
4:31
